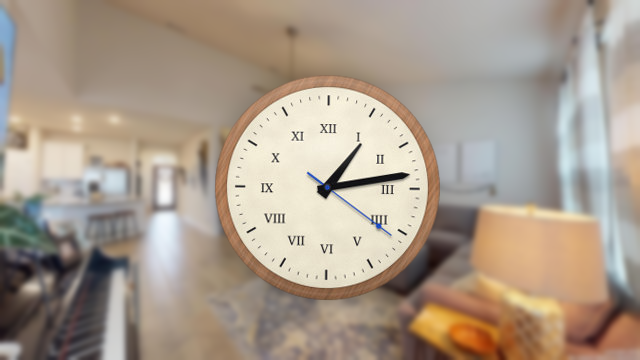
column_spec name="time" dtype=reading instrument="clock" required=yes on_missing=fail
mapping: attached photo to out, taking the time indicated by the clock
1:13:21
